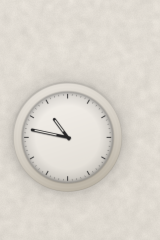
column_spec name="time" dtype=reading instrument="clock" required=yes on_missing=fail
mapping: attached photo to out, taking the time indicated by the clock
10:47
